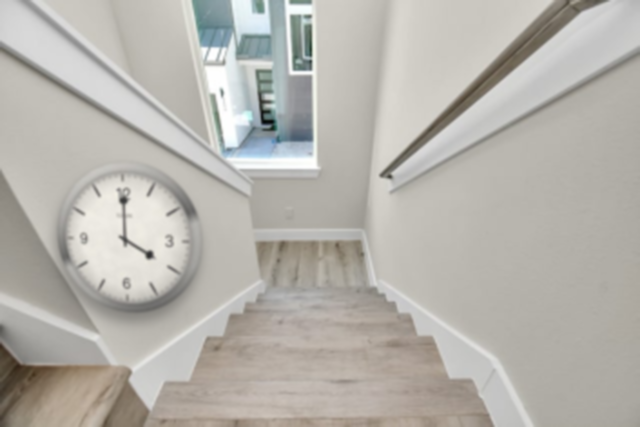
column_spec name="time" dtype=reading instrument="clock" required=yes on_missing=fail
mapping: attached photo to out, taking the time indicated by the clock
4:00
